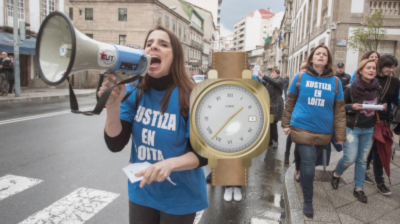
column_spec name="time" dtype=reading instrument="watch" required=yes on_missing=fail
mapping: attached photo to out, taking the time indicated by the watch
1:37
